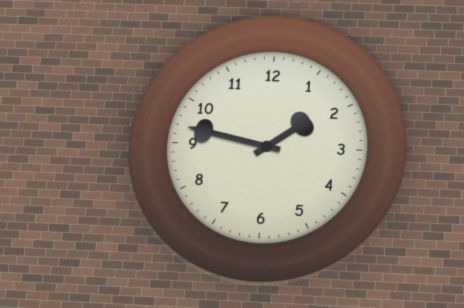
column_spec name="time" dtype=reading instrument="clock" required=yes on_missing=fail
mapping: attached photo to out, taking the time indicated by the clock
1:47
